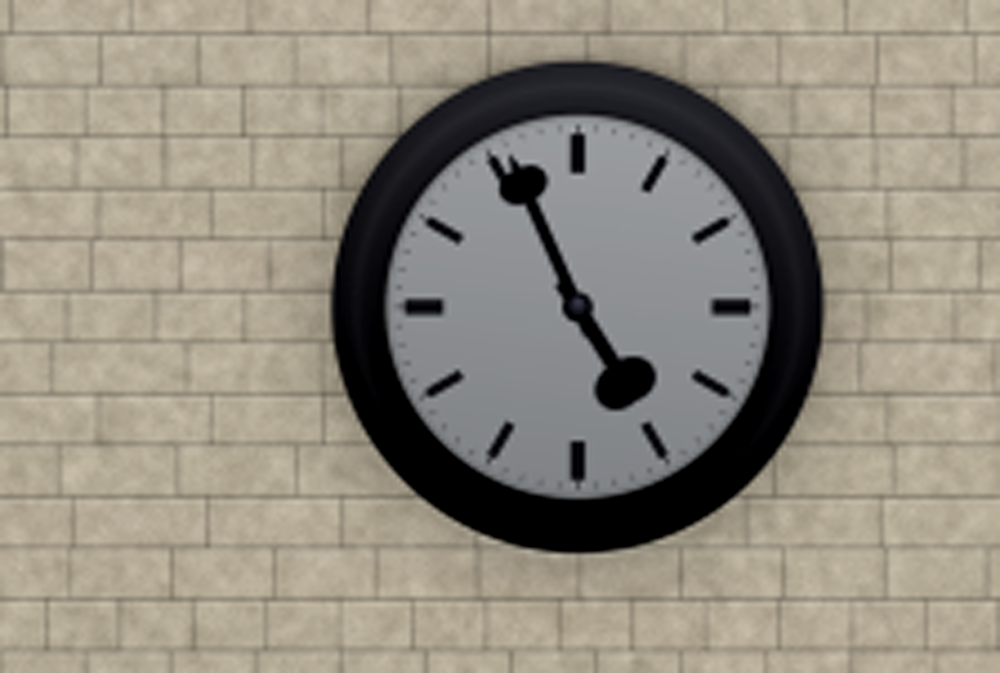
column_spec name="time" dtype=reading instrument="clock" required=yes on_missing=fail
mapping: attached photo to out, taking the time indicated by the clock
4:56
